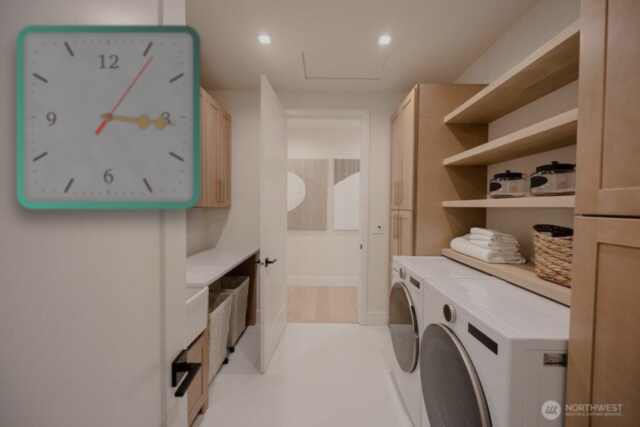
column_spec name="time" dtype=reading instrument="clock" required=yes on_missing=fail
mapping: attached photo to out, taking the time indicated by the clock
3:16:06
